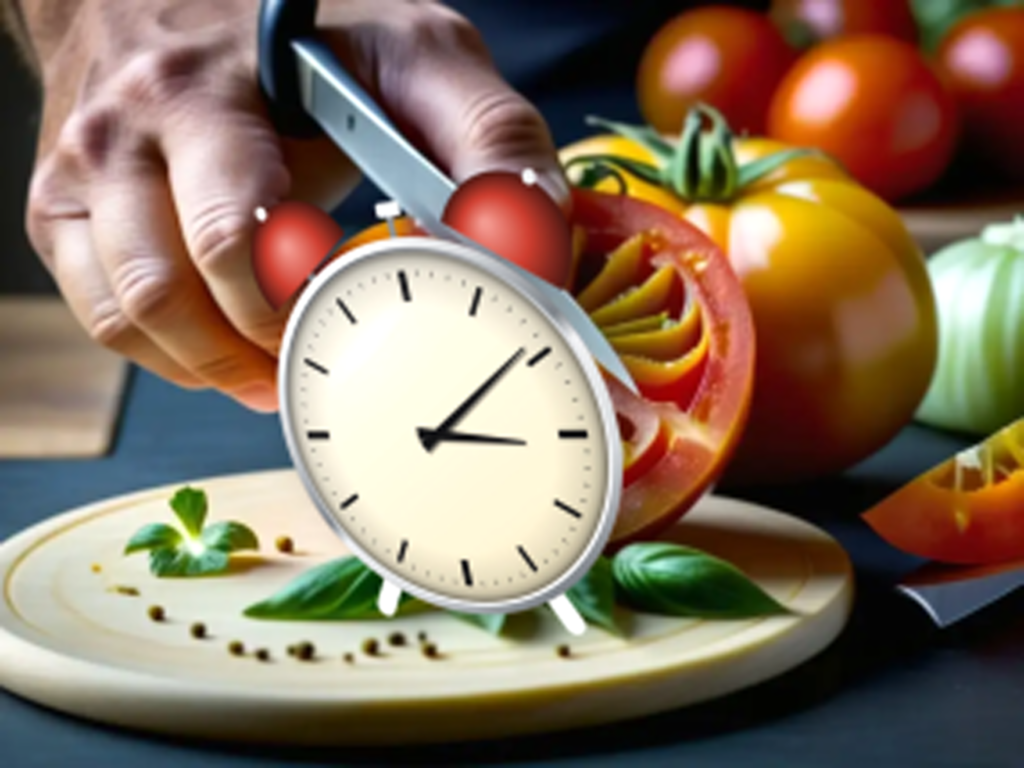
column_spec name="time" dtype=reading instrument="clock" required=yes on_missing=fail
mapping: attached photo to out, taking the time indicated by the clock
3:09
